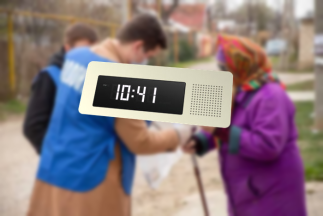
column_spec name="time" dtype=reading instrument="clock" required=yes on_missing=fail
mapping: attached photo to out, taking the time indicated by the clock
10:41
